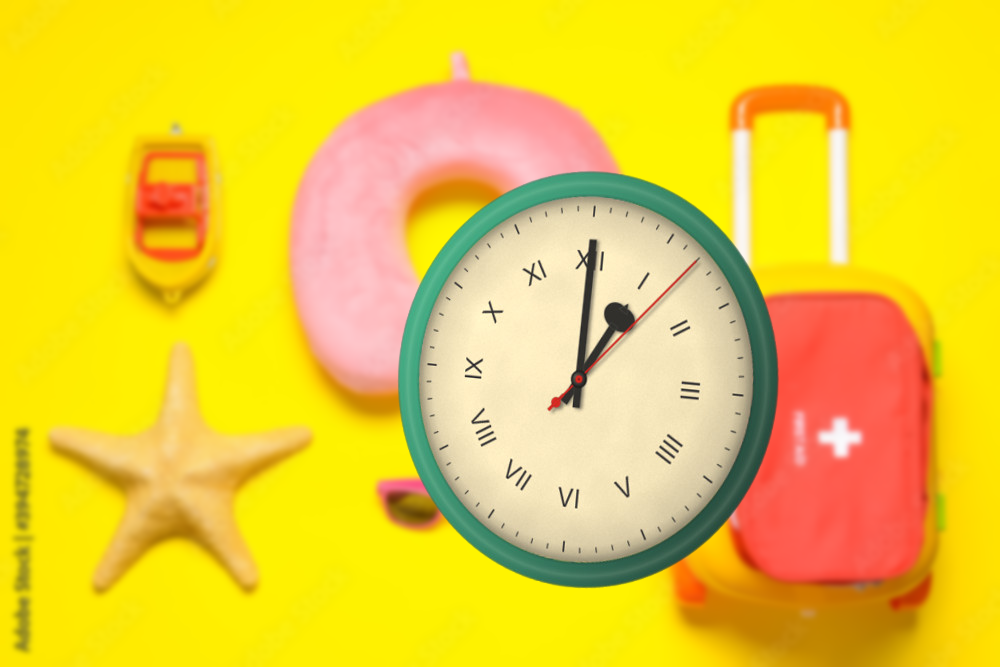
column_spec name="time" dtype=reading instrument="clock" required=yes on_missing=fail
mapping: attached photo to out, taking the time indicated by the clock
1:00:07
